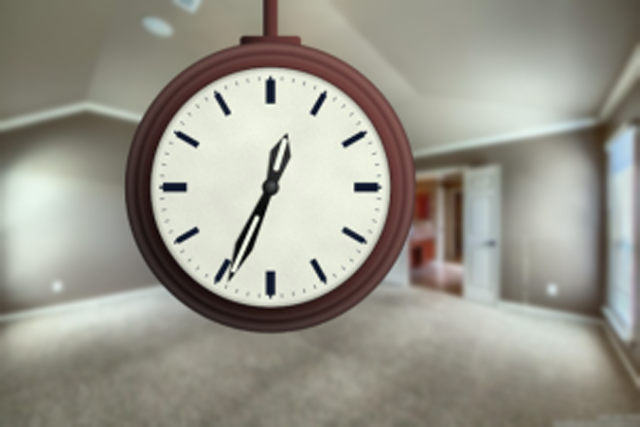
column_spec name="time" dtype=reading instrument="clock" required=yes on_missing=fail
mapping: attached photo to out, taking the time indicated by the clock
12:34
